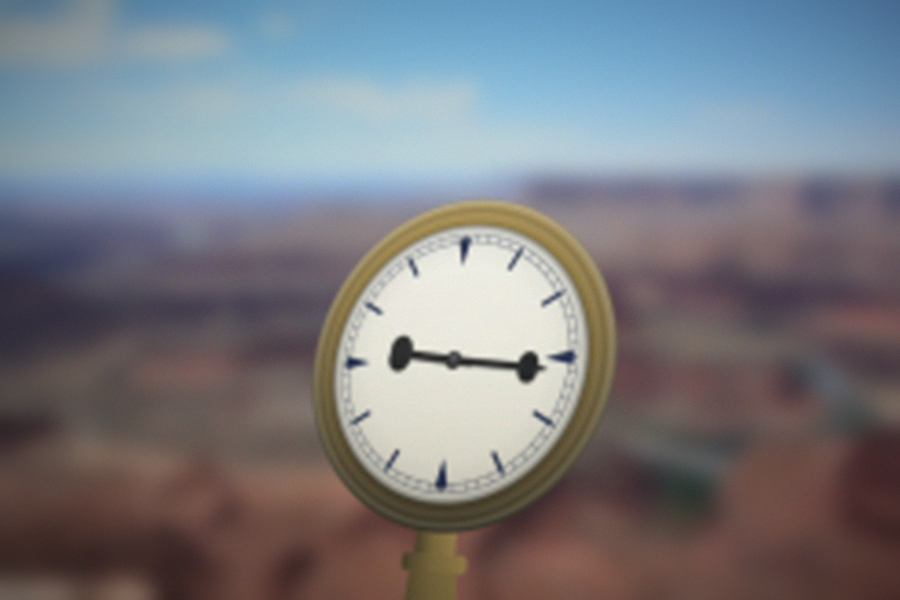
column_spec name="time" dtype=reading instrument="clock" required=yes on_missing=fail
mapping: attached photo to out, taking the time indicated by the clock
9:16
